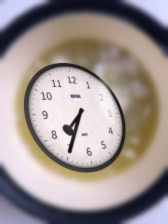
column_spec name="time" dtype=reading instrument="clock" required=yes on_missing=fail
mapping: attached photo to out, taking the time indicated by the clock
7:35
